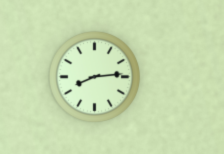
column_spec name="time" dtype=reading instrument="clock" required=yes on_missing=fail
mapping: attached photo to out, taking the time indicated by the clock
8:14
